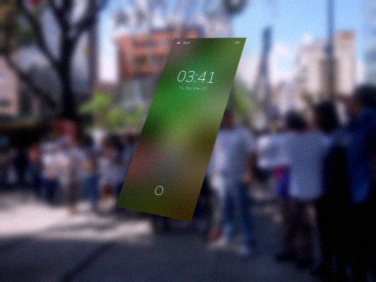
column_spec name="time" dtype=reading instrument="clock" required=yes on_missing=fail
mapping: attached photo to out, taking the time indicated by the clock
3:41
